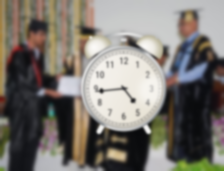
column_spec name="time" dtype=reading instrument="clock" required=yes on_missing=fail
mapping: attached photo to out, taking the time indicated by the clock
4:44
